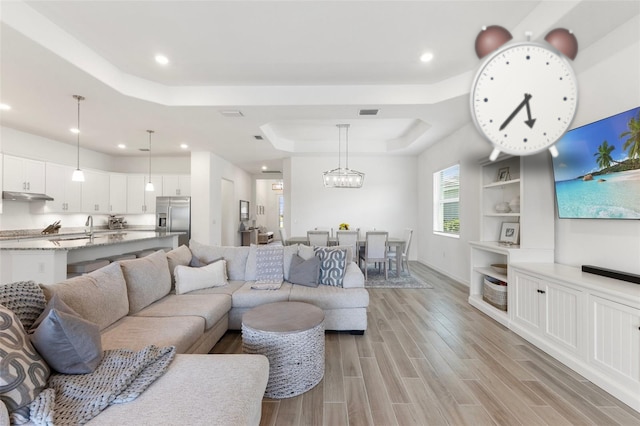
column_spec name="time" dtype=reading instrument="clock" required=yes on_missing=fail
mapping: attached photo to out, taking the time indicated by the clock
5:37
